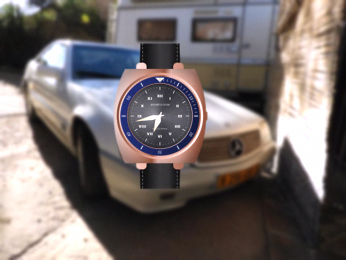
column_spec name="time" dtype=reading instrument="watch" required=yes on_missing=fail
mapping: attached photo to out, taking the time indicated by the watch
6:43
